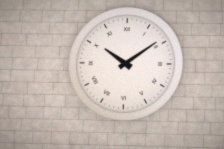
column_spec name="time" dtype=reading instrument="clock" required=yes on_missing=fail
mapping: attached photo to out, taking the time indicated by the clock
10:09
